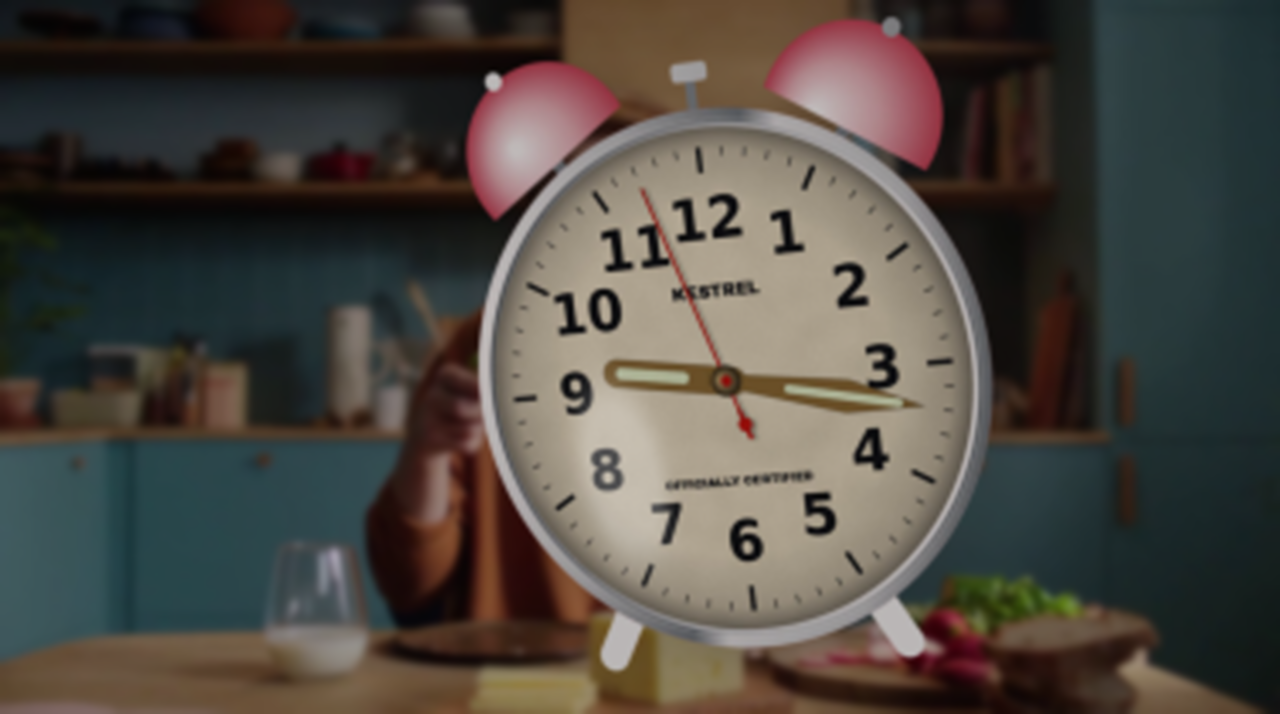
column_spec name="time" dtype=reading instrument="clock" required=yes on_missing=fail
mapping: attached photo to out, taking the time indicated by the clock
9:16:57
